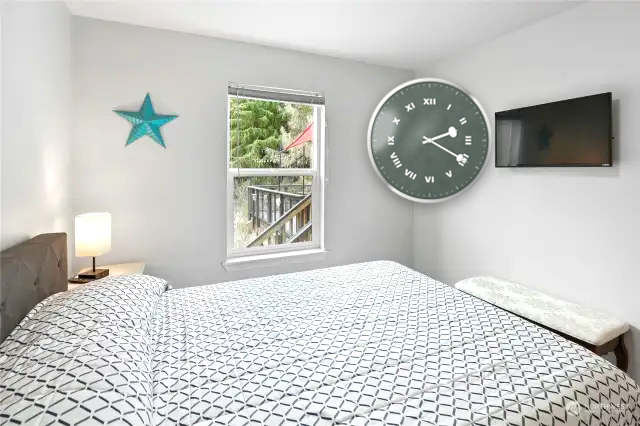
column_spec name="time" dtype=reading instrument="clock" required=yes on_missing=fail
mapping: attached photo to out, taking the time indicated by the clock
2:20
